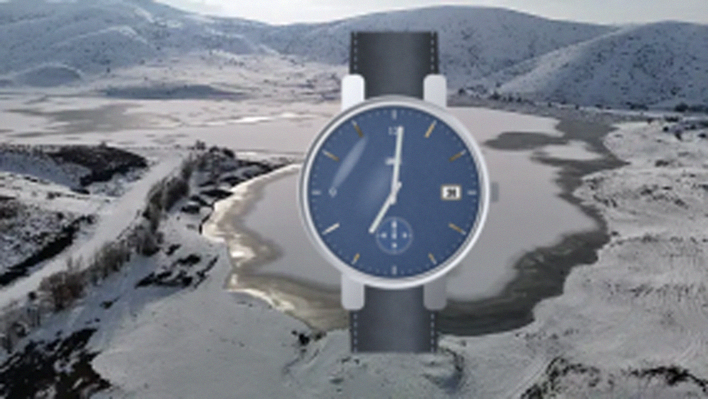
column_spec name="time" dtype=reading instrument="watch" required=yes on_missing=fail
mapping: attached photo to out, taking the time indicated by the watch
7:01
